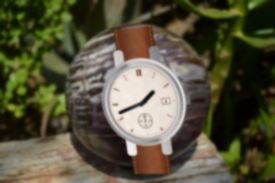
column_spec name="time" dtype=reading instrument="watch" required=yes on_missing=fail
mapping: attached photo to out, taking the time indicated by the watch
1:42
